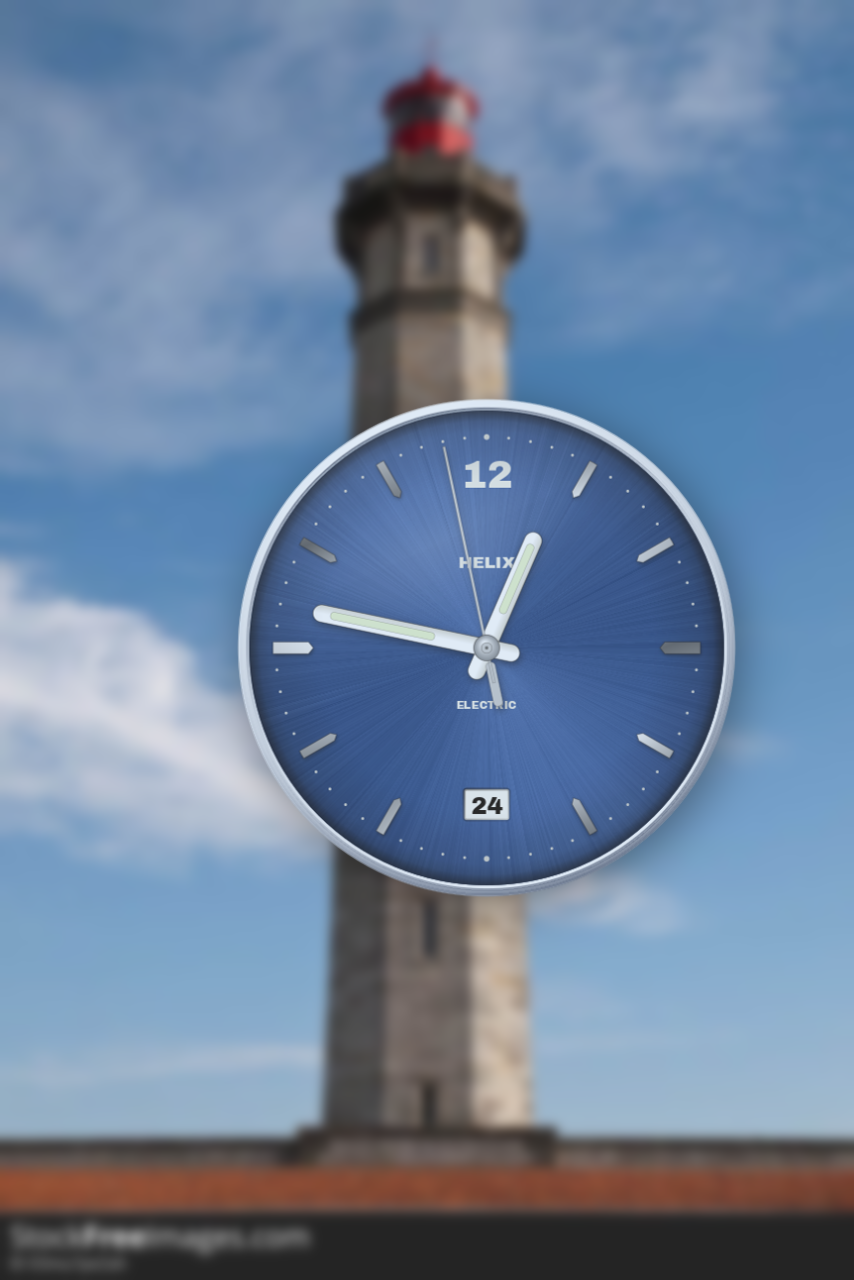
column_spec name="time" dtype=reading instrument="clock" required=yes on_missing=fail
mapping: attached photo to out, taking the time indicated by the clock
12:46:58
